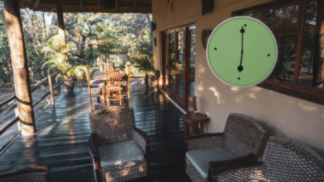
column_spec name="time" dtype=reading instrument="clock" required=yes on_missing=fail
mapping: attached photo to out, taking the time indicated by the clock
5:59
